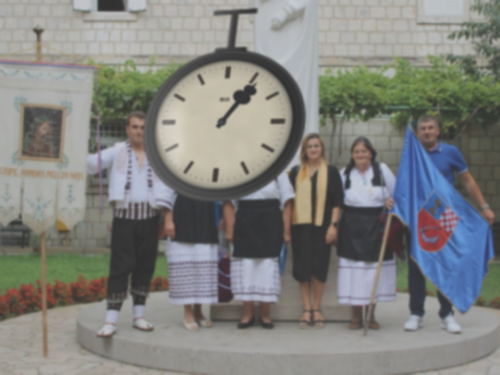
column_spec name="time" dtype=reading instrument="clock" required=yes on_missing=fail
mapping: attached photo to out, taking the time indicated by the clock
1:06
